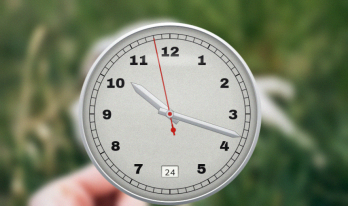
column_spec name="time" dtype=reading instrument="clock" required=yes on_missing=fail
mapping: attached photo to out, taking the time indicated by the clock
10:17:58
